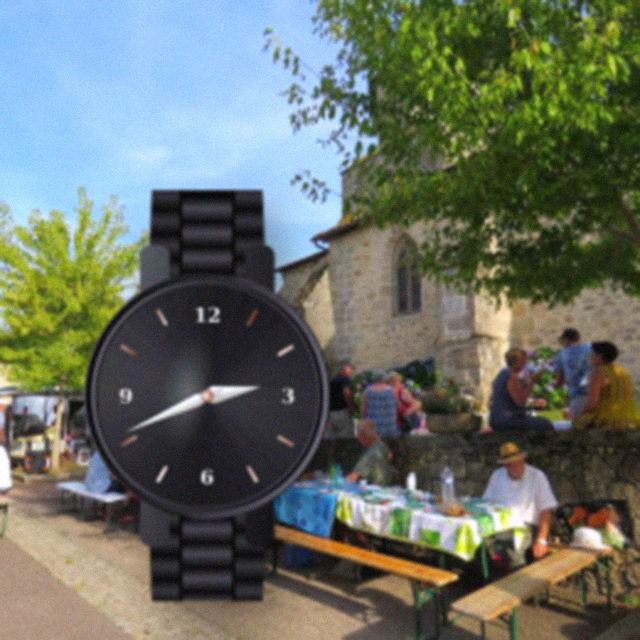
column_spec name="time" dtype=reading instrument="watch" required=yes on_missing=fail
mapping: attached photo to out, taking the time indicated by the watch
2:41
